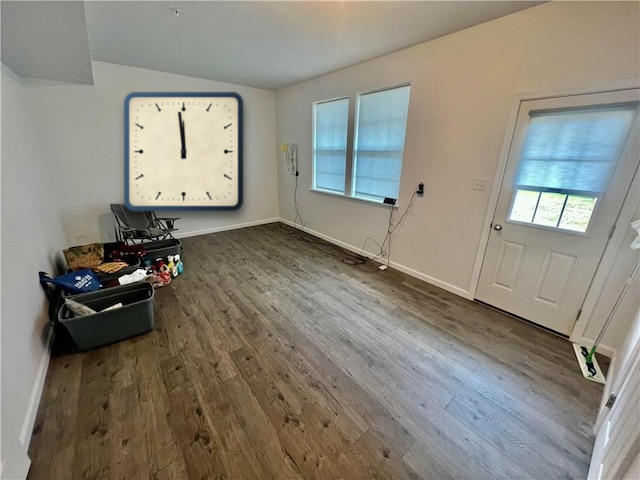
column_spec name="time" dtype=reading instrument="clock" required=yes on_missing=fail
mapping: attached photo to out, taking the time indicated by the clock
11:59
